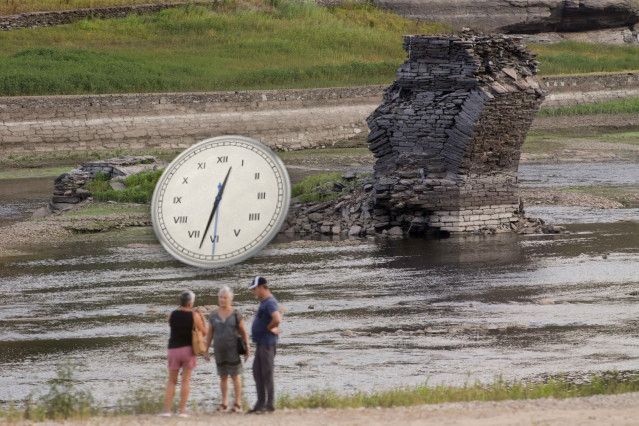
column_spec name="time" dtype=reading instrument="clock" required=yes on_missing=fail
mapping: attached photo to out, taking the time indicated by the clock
12:32:30
